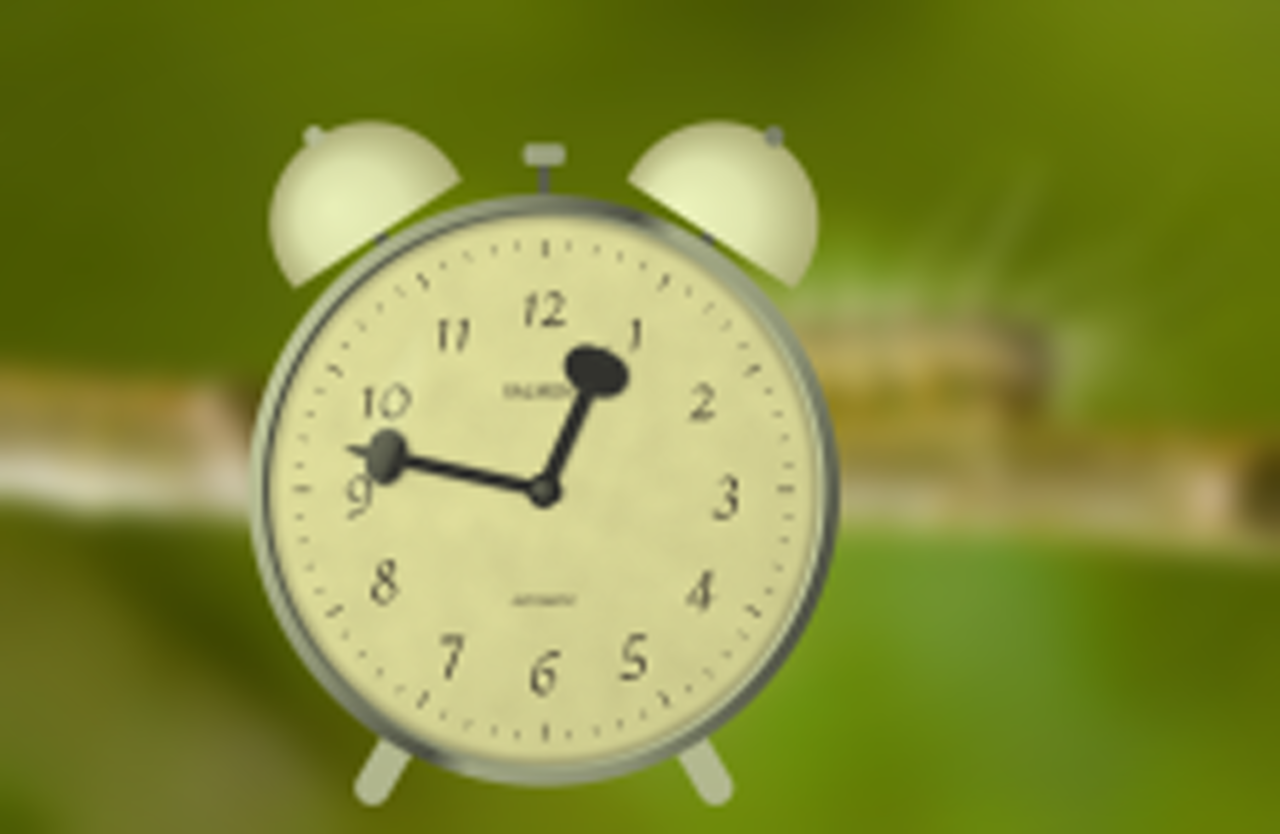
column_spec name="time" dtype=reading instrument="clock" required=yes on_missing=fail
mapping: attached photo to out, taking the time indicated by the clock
12:47
